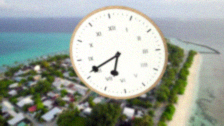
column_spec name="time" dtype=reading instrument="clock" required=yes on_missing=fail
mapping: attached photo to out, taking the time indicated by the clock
6:41
